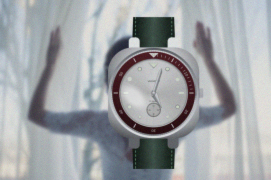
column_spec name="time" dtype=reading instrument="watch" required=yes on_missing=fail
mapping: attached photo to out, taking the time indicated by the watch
5:03
